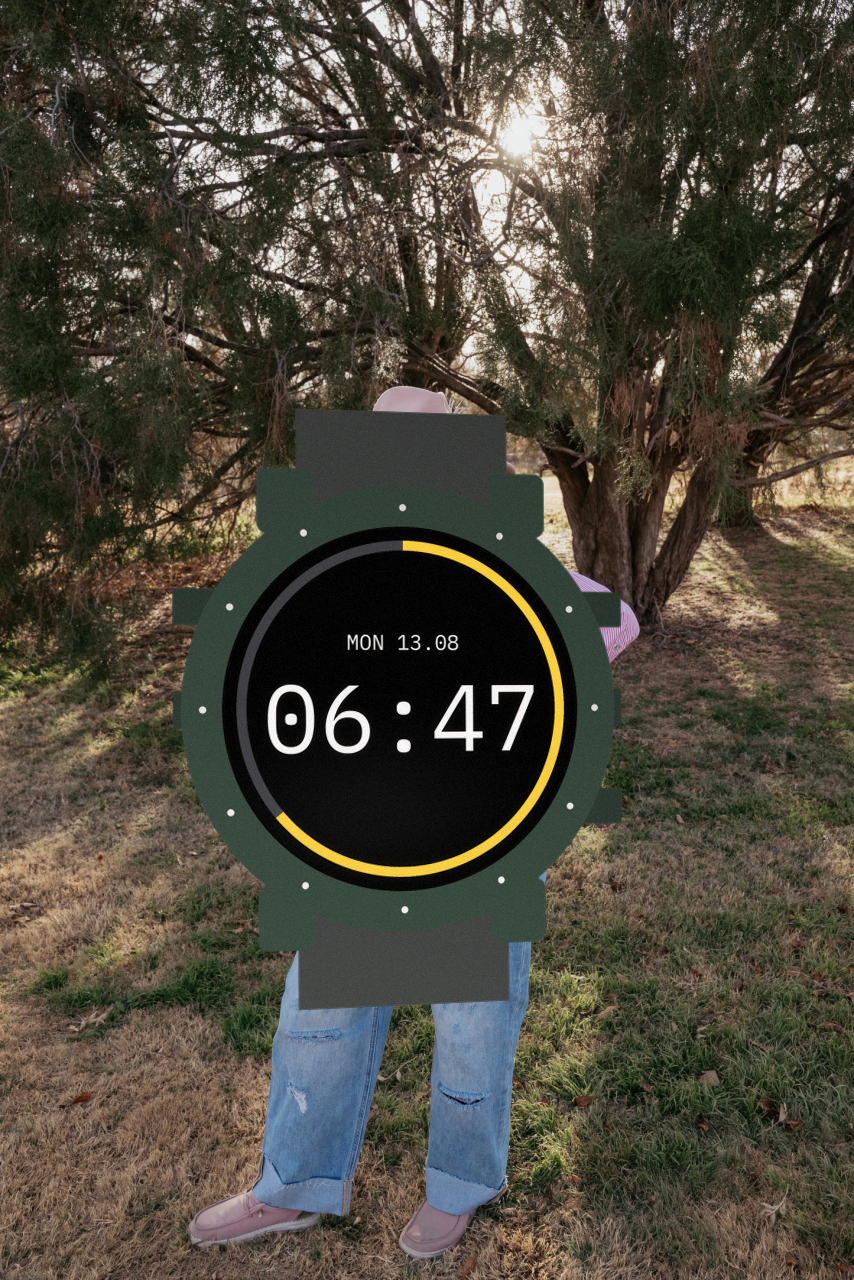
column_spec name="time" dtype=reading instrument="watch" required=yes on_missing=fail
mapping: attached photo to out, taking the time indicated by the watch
6:47
